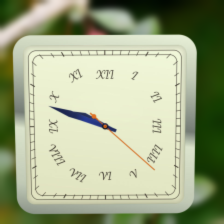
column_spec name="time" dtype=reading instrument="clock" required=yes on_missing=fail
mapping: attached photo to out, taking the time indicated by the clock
9:48:22
